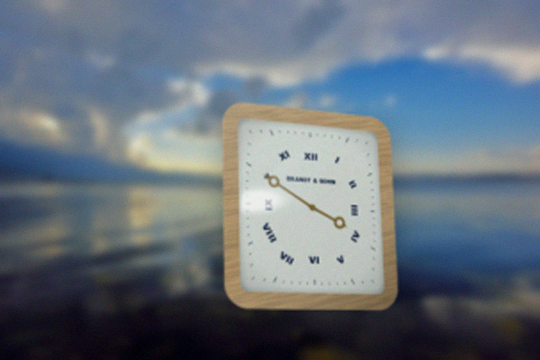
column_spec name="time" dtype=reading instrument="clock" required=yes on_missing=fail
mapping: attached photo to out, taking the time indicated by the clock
3:50
